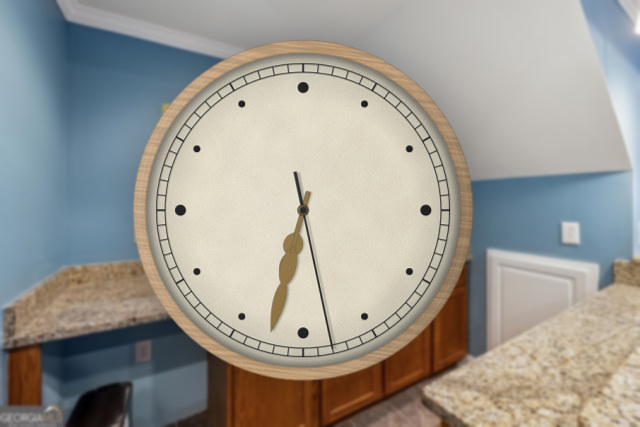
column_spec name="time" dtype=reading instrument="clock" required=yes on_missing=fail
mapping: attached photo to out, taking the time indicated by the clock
6:32:28
